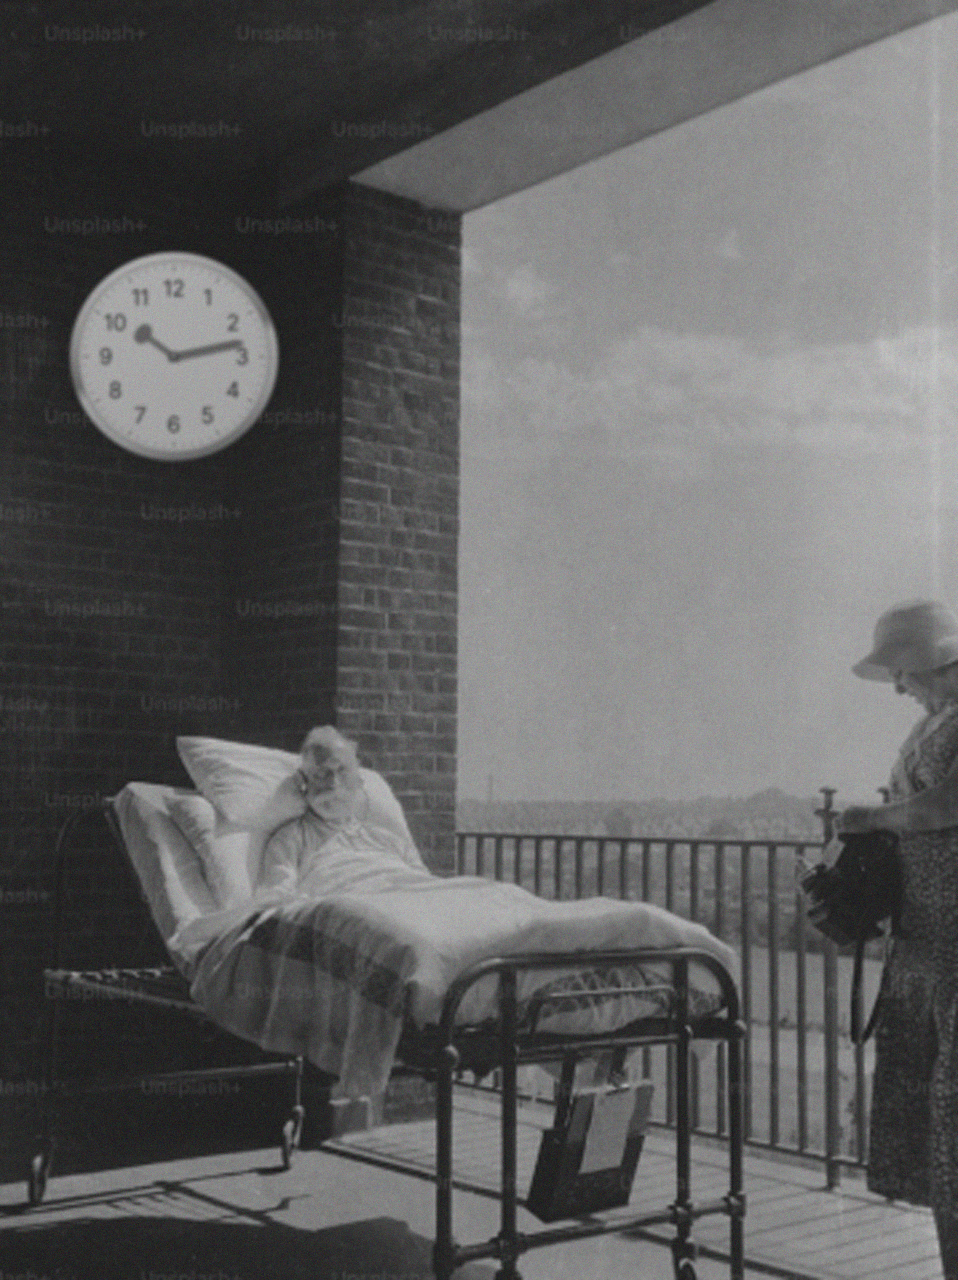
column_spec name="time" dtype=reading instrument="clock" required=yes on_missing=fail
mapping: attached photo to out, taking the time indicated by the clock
10:13
